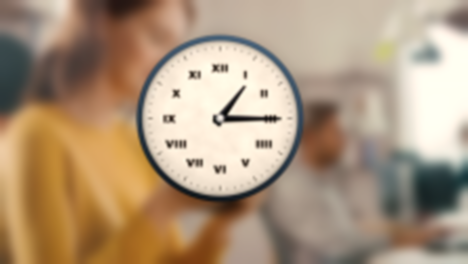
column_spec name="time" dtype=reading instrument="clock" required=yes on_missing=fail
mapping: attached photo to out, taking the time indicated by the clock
1:15
